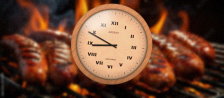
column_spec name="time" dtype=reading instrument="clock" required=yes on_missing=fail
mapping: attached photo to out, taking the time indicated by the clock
8:49
